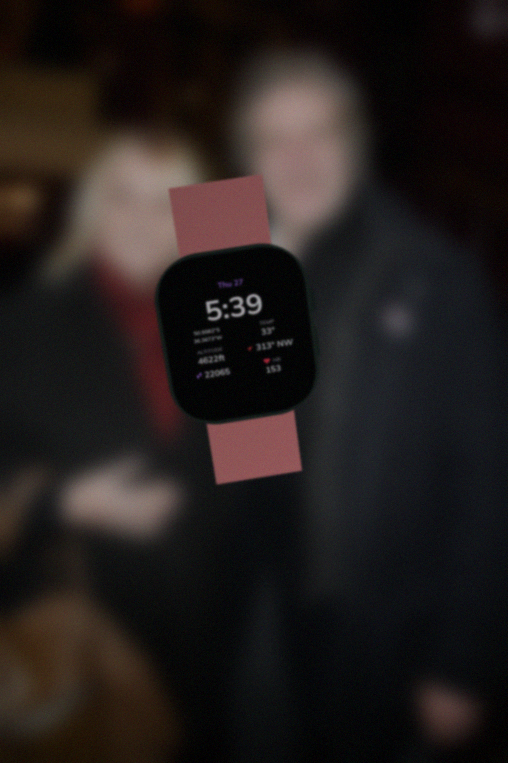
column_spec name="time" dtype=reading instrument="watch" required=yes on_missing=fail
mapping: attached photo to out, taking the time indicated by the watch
5:39
